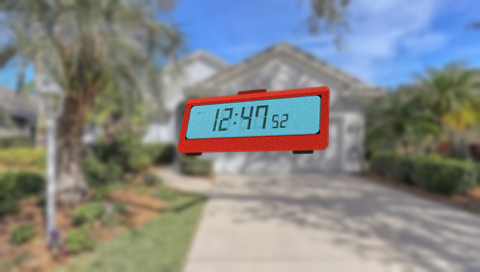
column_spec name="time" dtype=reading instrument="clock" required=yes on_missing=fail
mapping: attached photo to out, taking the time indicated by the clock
12:47:52
